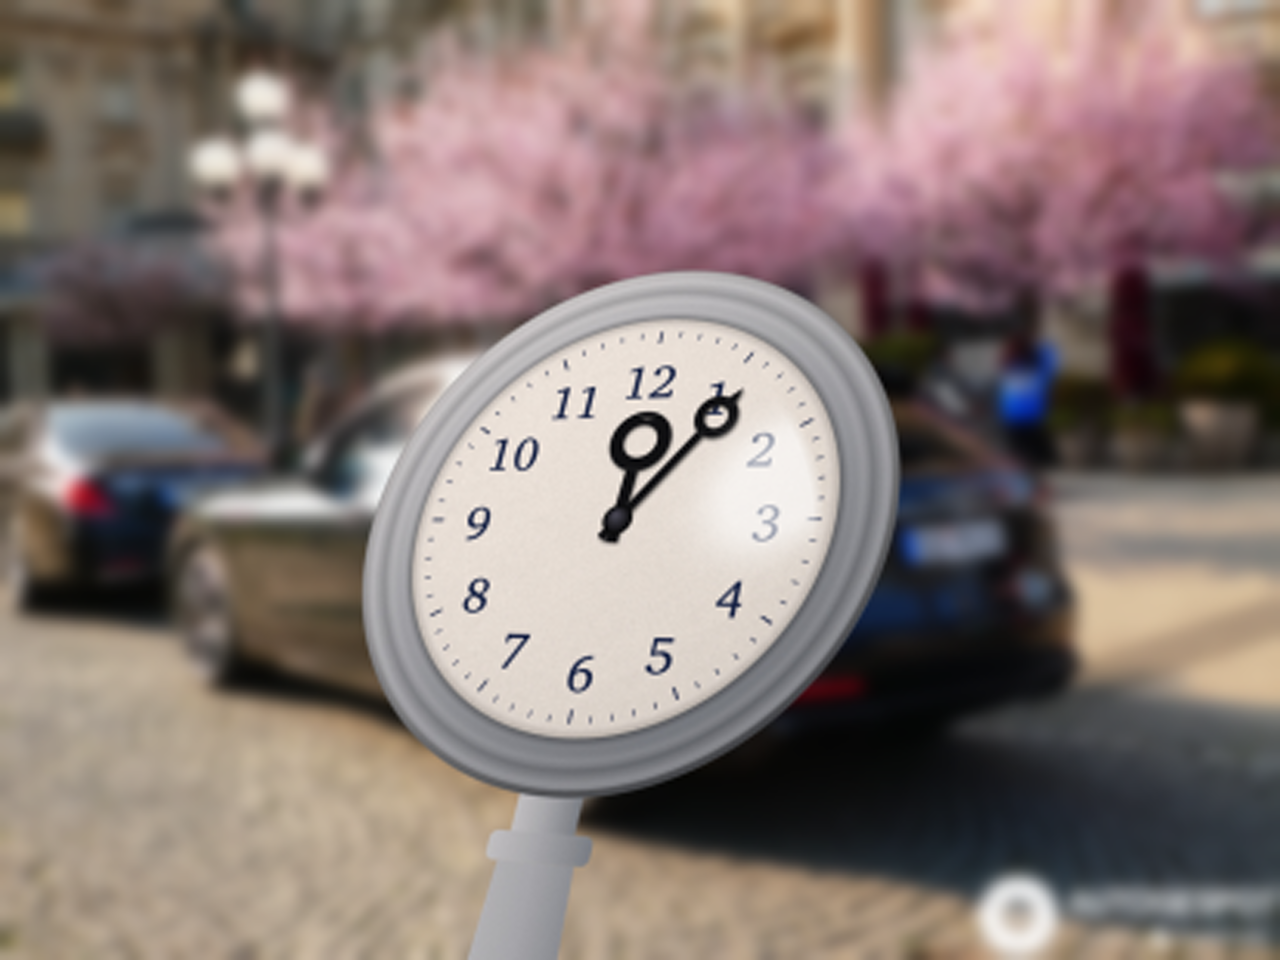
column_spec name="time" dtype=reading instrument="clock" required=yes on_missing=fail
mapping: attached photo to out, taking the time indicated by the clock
12:06
